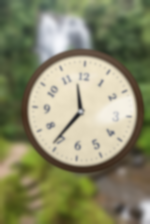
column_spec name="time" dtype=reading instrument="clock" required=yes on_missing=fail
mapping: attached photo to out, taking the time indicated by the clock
11:36
